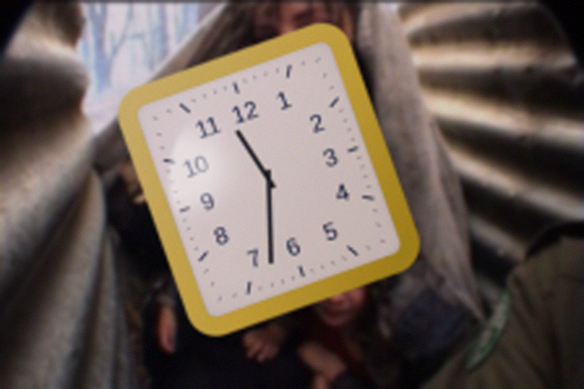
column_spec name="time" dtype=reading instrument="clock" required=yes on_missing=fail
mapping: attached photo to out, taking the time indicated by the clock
11:33
